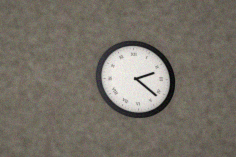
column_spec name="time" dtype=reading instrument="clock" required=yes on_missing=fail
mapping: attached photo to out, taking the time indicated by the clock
2:22
